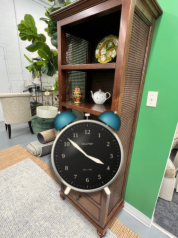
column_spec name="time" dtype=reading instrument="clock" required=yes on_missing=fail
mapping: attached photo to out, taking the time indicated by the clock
3:52
